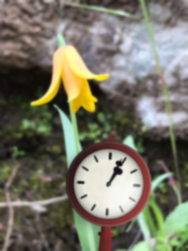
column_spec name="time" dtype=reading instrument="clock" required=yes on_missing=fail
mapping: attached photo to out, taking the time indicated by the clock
1:04
